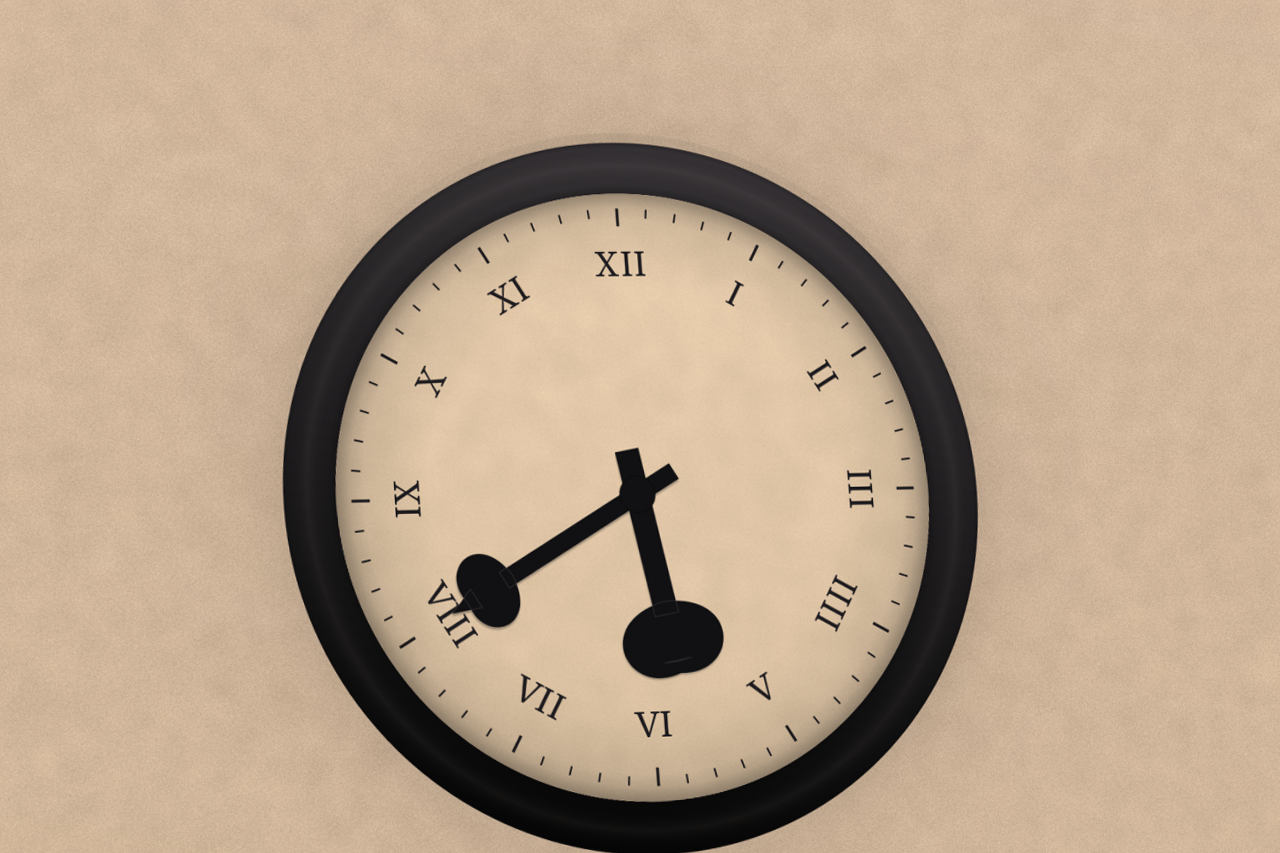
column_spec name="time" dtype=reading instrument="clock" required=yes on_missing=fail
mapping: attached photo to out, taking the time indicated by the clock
5:40
